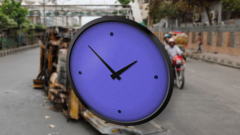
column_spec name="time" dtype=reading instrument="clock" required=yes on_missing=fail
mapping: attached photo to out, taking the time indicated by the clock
1:53
